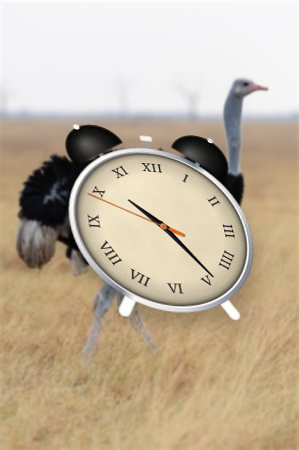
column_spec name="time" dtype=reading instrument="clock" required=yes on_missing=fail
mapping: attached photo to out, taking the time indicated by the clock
10:23:49
